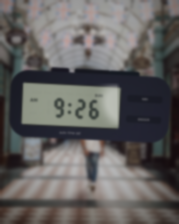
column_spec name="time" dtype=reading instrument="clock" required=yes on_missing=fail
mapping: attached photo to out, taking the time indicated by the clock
9:26
